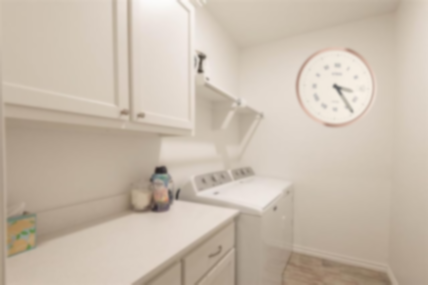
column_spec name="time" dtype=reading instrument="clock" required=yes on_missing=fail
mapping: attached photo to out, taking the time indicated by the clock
3:24
